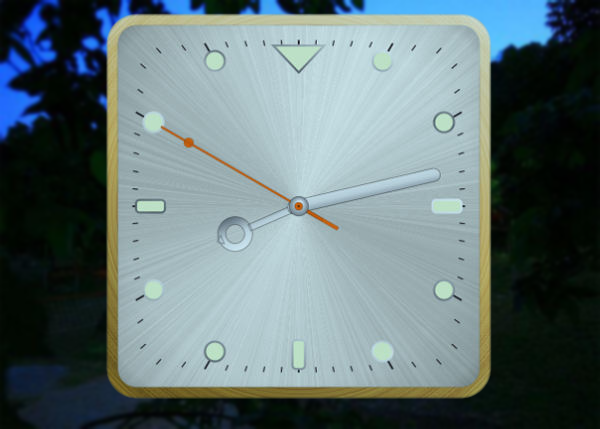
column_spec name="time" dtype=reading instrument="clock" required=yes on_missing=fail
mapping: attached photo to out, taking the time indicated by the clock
8:12:50
